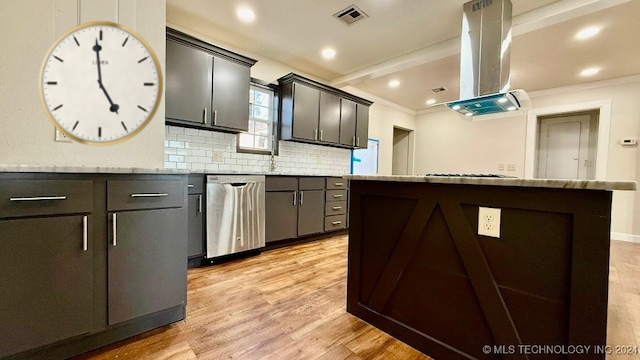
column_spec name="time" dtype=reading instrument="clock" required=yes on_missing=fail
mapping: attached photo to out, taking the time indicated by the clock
4:59
